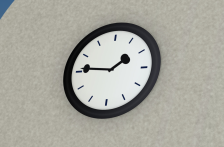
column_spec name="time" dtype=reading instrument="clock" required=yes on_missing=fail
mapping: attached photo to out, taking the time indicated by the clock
1:46
